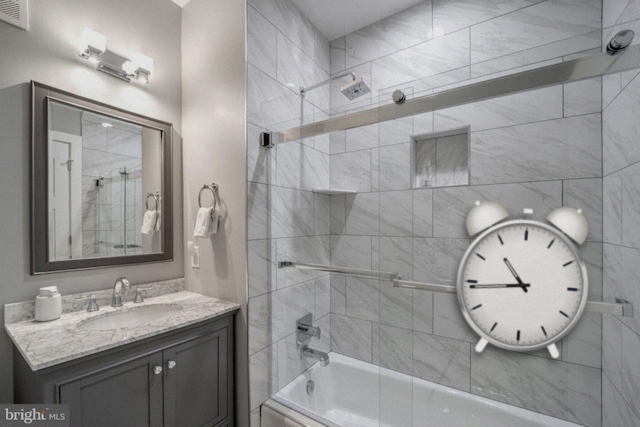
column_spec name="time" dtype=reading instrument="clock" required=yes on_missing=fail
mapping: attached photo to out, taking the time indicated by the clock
10:44
